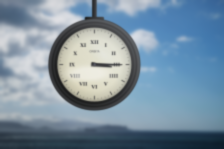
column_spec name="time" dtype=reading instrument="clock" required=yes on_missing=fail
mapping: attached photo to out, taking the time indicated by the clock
3:15
